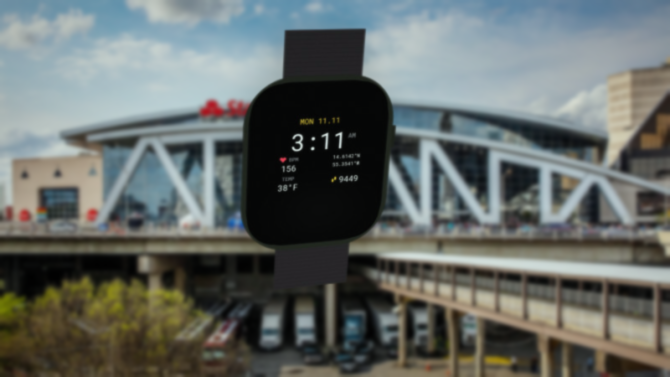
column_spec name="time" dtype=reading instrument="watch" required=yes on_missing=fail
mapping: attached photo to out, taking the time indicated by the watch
3:11
